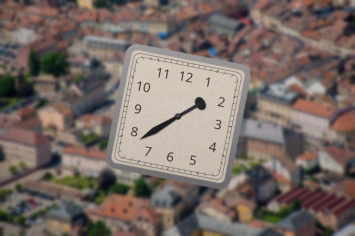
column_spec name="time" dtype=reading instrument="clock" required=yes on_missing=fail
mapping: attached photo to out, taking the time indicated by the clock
1:38
